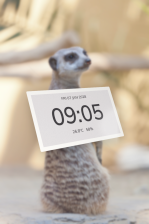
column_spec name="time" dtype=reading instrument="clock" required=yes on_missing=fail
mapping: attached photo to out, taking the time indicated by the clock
9:05
